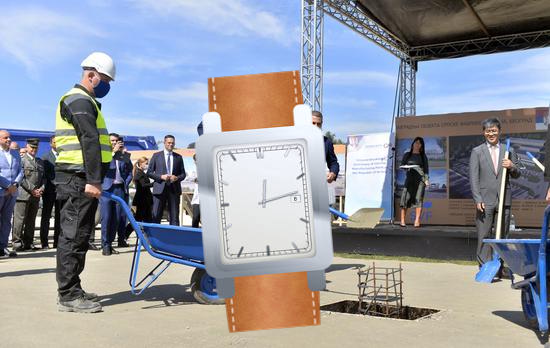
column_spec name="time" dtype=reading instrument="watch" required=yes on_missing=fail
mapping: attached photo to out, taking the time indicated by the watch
12:13
